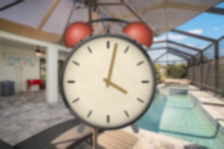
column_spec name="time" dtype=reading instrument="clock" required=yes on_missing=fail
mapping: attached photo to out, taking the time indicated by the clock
4:02
